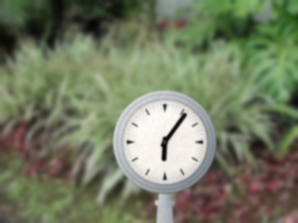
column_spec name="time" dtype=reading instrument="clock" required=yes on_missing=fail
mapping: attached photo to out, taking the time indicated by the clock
6:06
